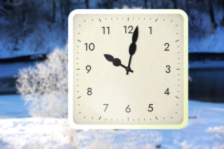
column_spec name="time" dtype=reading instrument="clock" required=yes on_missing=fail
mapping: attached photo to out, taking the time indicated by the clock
10:02
